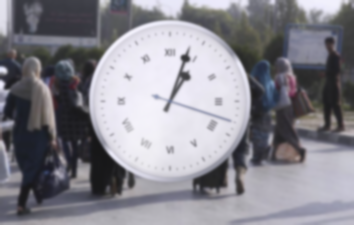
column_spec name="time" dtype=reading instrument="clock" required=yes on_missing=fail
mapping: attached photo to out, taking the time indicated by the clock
1:03:18
